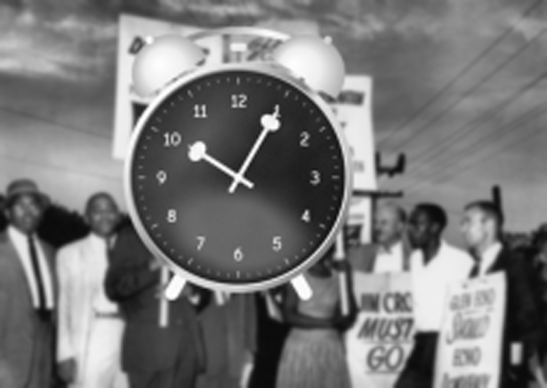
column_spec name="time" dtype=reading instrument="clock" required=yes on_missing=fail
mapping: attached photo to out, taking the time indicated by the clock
10:05
